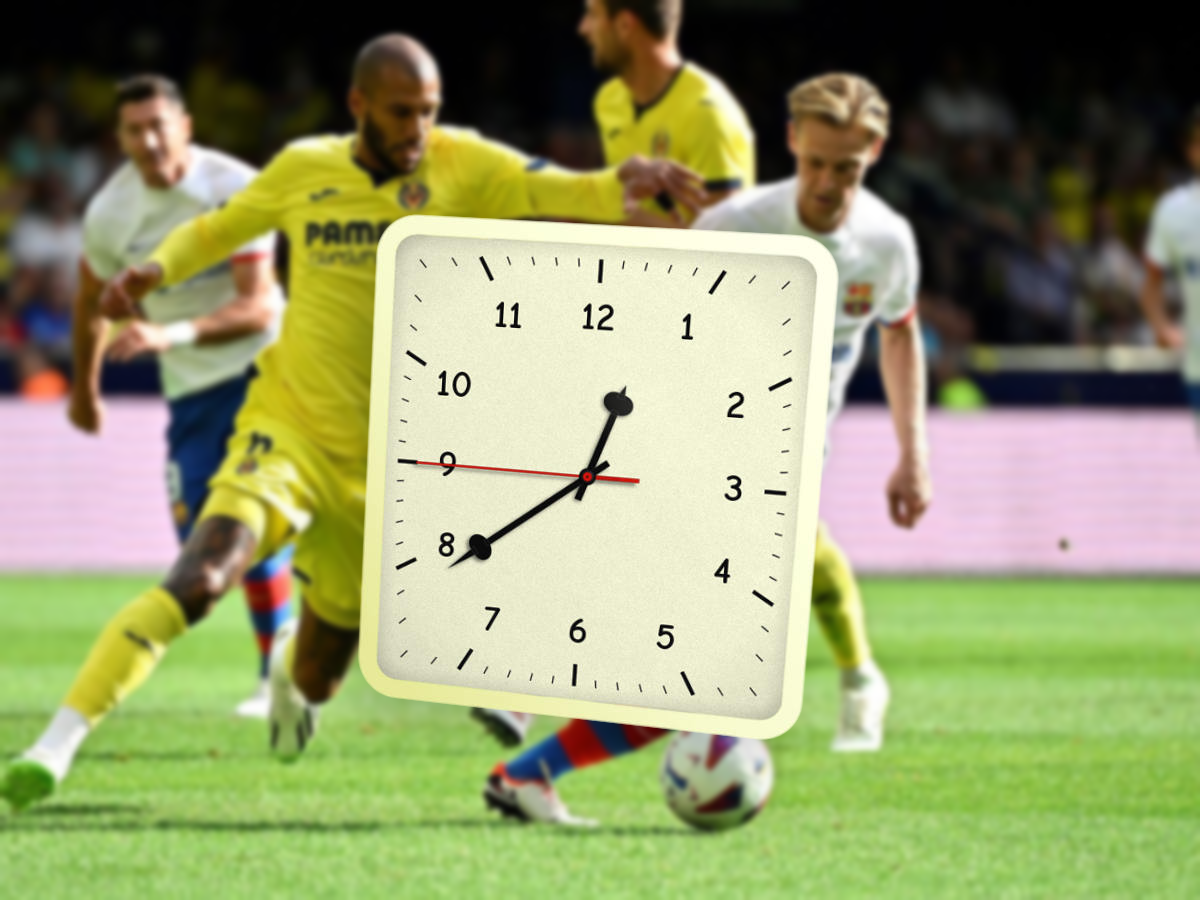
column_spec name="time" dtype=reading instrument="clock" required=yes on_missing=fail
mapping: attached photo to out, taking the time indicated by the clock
12:38:45
